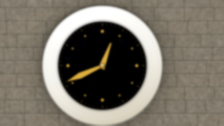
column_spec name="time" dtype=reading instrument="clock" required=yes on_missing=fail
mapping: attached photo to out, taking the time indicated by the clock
12:41
